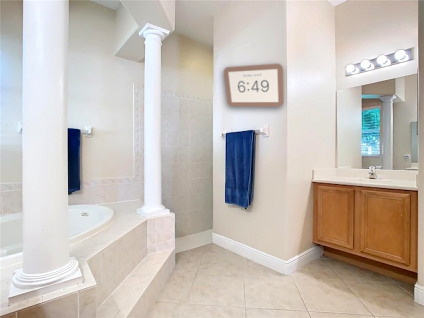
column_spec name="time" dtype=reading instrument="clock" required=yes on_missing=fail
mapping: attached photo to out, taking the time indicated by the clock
6:49
